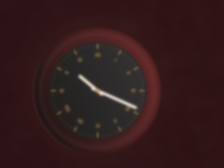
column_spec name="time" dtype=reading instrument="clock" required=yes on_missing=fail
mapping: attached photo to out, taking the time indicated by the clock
10:19
